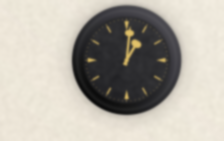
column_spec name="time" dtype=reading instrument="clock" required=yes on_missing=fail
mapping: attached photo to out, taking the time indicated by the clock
1:01
